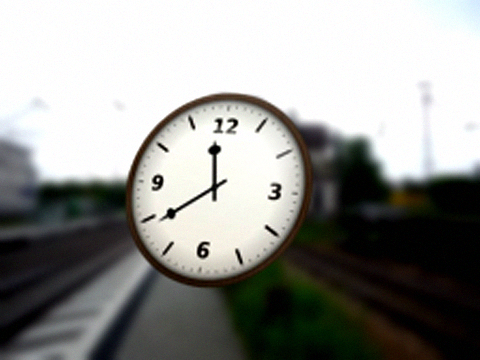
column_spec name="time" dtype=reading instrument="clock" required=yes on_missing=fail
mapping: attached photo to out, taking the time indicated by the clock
11:39
